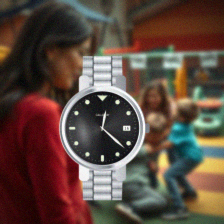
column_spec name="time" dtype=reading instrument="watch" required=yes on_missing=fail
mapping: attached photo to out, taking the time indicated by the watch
12:22
